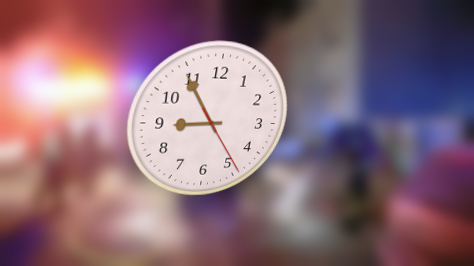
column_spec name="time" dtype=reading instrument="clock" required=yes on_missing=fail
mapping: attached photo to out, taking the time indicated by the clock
8:54:24
